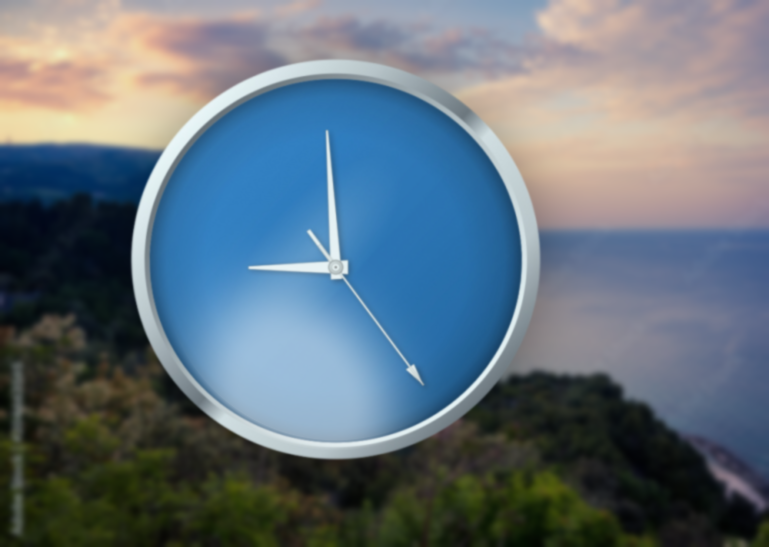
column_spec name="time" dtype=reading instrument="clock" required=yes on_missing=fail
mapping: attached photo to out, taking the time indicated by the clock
8:59:24
